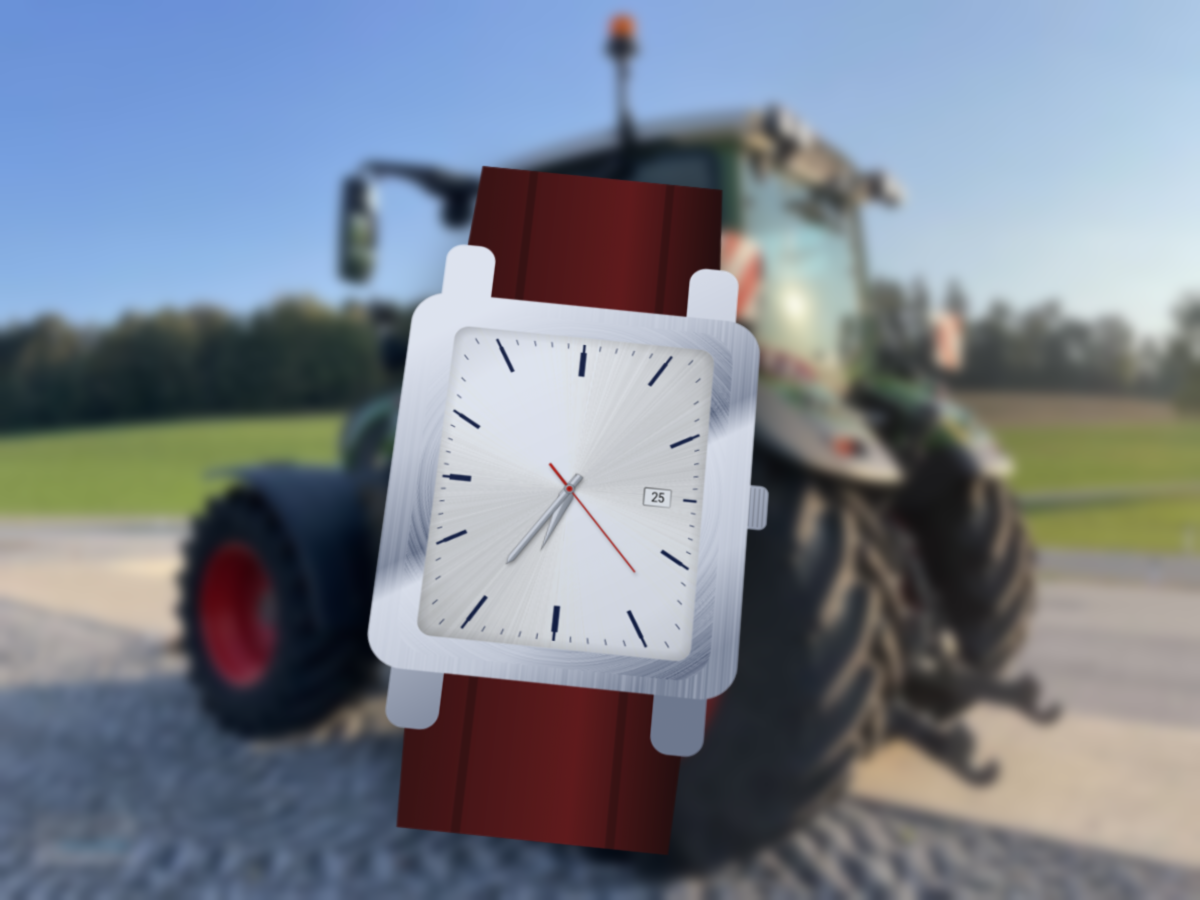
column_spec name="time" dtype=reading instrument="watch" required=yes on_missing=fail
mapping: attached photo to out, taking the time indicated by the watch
6:35:23
